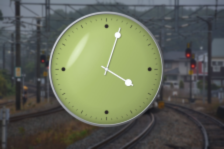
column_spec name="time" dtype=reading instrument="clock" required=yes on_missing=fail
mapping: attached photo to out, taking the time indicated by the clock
4:03
